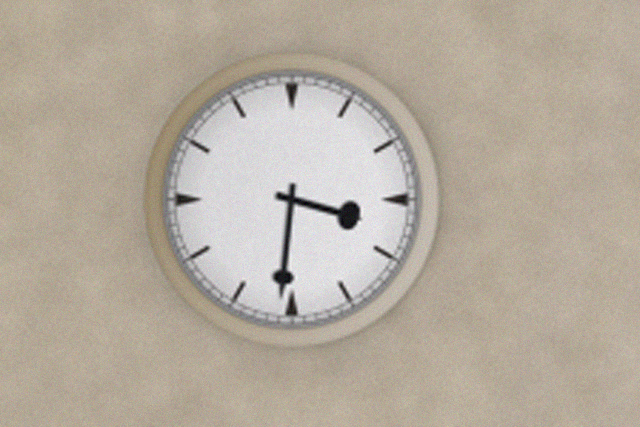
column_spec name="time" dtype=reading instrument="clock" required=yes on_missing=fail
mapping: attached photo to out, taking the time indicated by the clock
3:31
